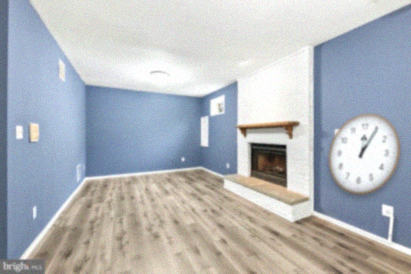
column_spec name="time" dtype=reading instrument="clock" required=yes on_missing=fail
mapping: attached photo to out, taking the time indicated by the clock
12:05
